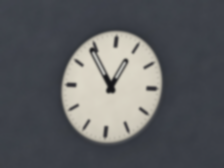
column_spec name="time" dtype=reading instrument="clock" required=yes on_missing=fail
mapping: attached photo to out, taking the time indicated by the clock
12:54
